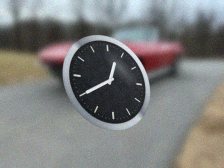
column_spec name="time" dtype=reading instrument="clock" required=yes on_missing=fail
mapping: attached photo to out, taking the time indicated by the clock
12:40
